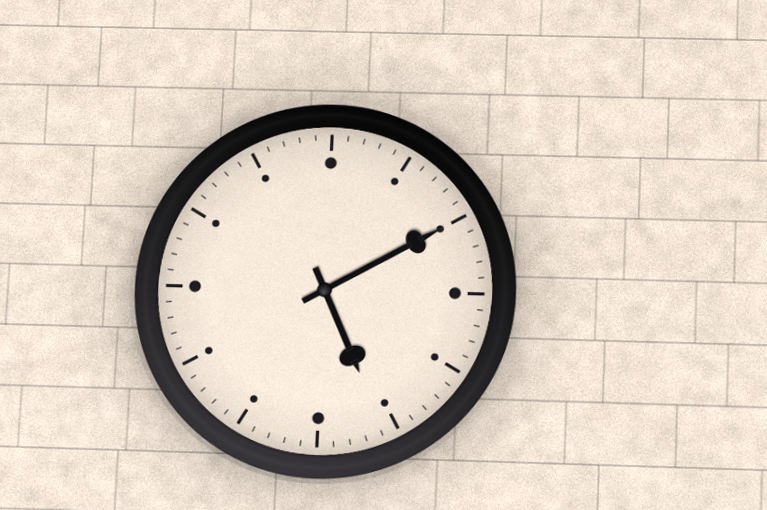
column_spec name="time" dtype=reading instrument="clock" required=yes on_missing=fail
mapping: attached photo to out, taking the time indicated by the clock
5:10
